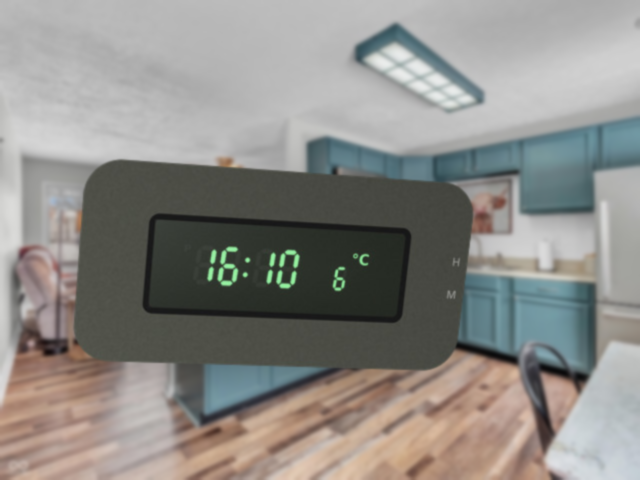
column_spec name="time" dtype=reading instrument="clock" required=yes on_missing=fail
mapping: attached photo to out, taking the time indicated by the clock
16:10
